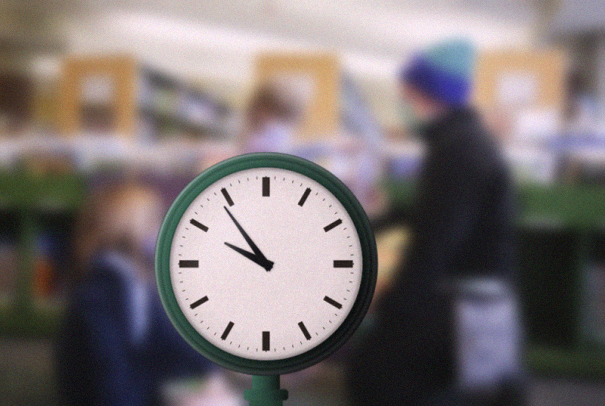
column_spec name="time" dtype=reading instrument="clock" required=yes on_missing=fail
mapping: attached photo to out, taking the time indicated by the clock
9:54
